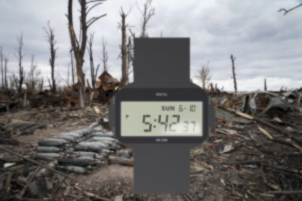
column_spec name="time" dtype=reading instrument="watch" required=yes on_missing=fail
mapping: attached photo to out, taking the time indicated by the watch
5:42:37
